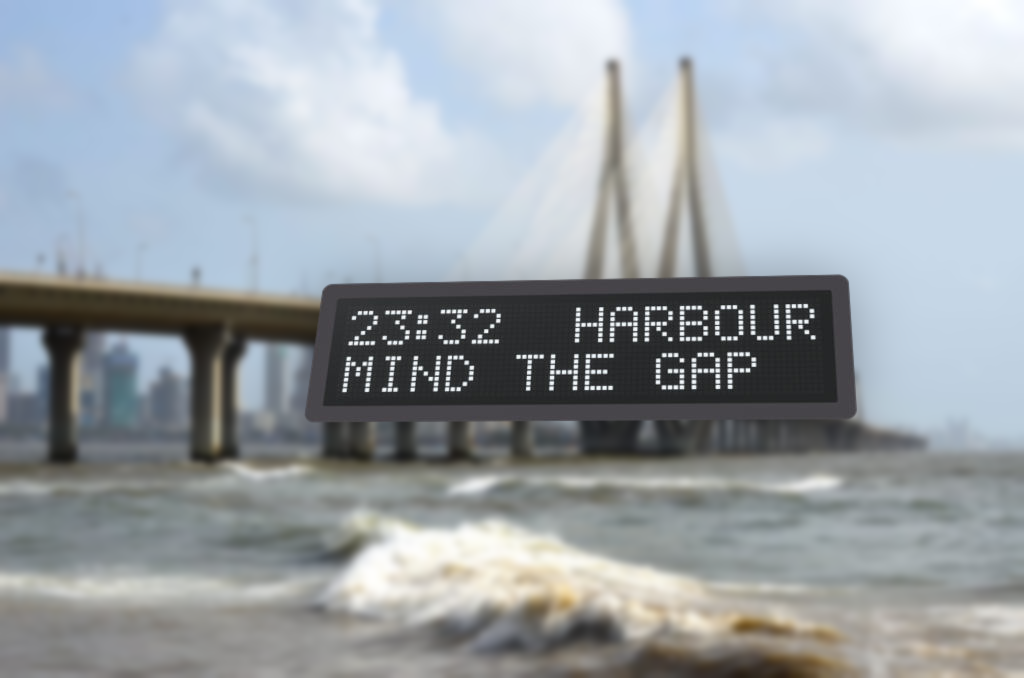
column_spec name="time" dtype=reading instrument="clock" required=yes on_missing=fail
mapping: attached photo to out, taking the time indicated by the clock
23:32
